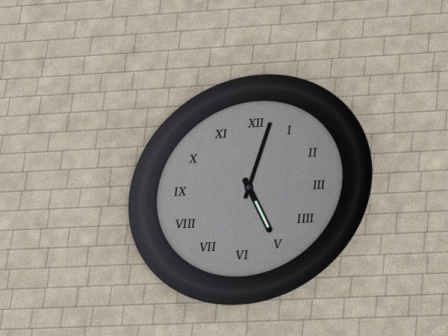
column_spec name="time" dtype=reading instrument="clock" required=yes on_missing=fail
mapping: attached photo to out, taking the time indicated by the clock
5:02
